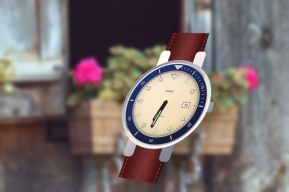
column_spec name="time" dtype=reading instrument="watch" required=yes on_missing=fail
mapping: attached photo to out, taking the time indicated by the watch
6:32
